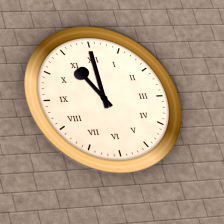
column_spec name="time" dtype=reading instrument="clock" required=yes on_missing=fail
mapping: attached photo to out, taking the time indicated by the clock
11:00
